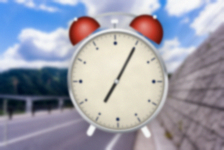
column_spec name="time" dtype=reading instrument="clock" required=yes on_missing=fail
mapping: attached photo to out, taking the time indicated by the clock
7:05
